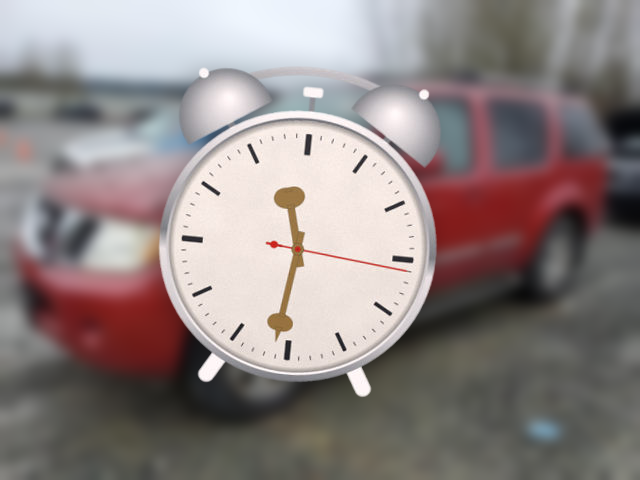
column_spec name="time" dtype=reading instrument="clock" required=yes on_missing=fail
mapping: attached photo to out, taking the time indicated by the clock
11:31:16
